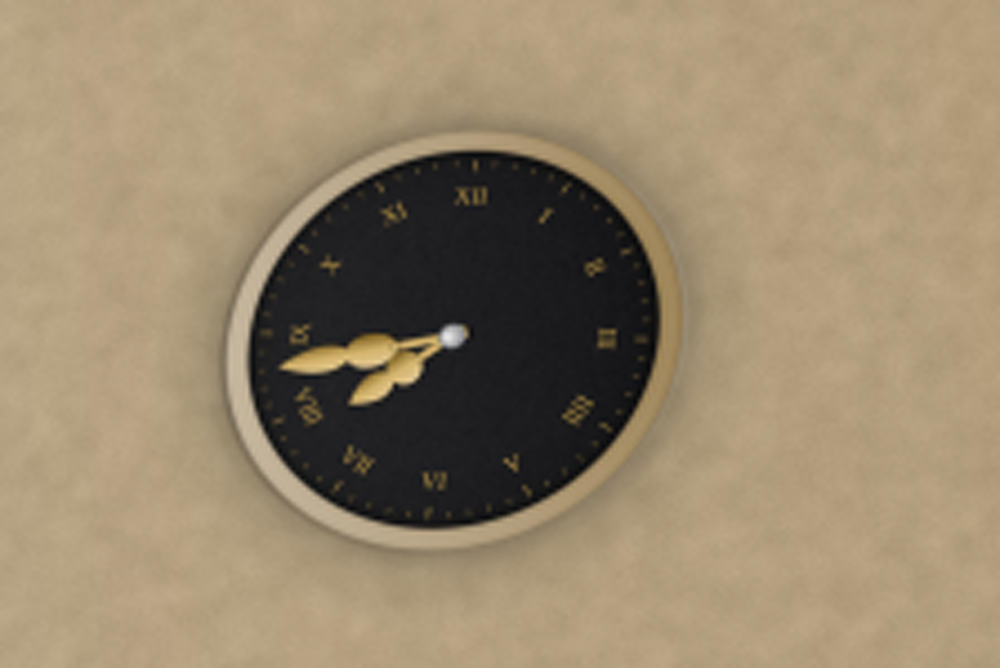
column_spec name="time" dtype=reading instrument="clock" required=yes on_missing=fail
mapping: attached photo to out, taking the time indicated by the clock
7:43
